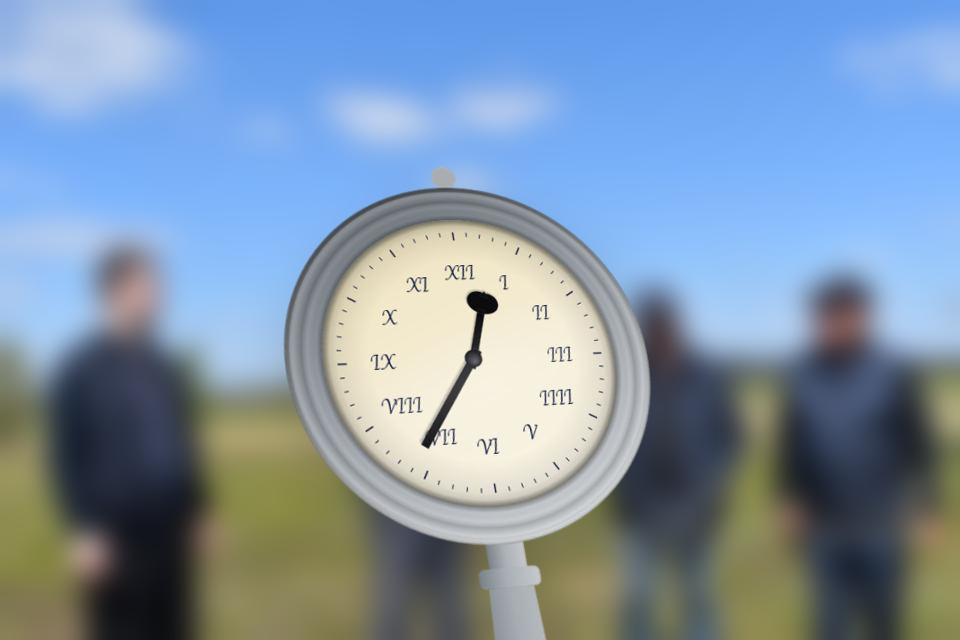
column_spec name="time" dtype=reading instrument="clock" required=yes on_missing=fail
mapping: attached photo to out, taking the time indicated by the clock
12:36
